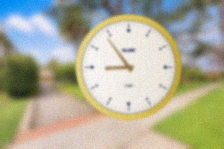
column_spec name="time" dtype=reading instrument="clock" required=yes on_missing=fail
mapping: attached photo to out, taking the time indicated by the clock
8:54
